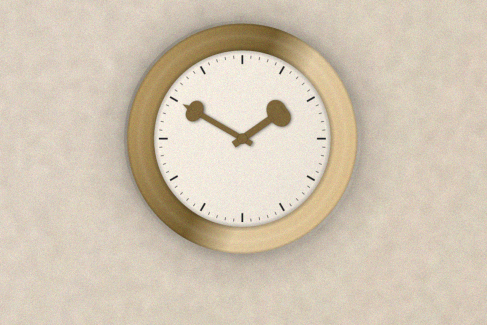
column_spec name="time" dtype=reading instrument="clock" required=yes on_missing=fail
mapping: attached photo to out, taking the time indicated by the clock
1:50
